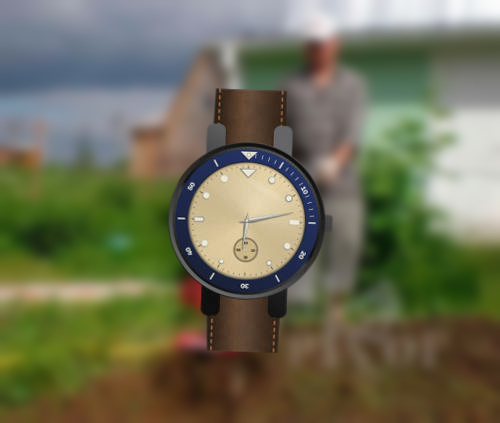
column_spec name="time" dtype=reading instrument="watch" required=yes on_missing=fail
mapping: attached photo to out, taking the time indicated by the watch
6:13
